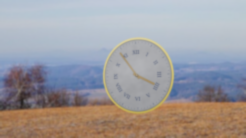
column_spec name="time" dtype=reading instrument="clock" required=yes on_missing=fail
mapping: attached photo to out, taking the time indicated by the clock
3:54
